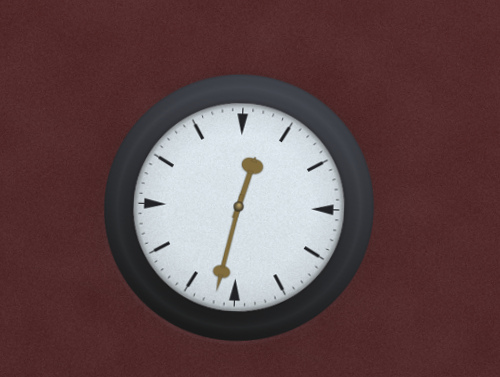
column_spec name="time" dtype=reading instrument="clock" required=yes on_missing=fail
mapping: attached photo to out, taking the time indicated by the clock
12:32
